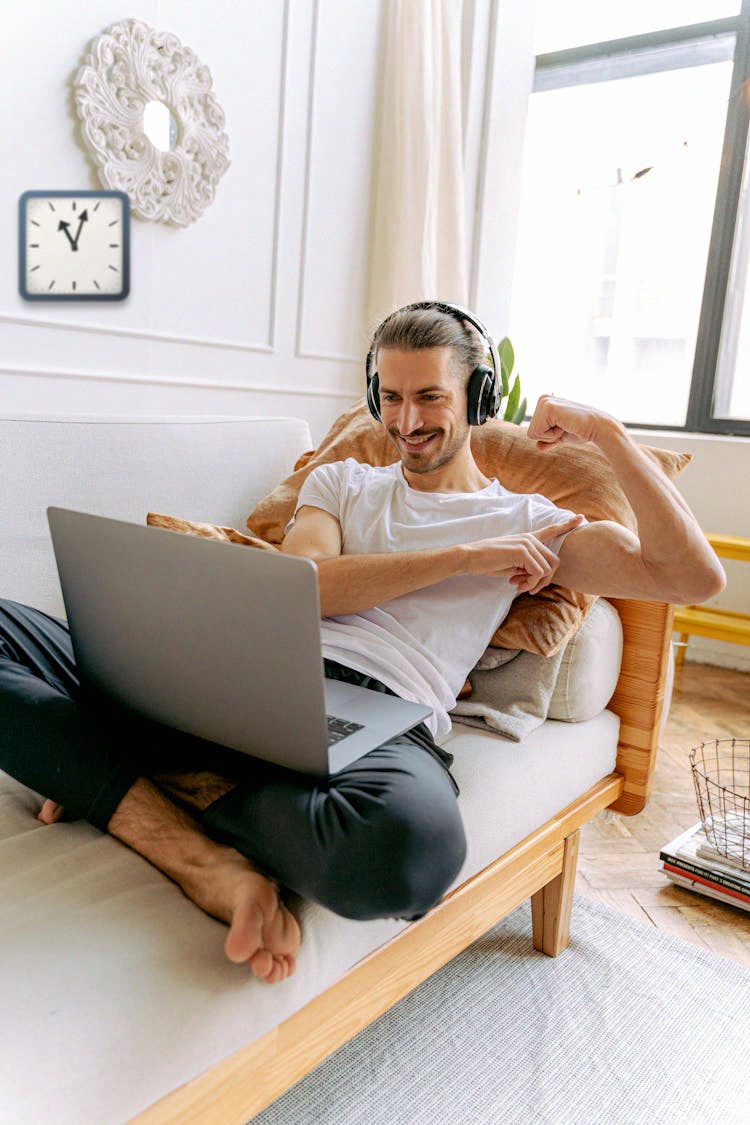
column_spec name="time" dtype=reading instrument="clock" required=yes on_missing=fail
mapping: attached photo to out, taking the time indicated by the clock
11:03
